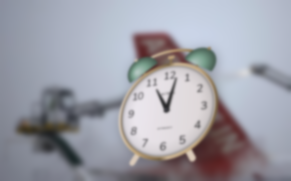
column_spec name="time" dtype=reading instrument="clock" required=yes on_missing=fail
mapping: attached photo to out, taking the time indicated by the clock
11:02
